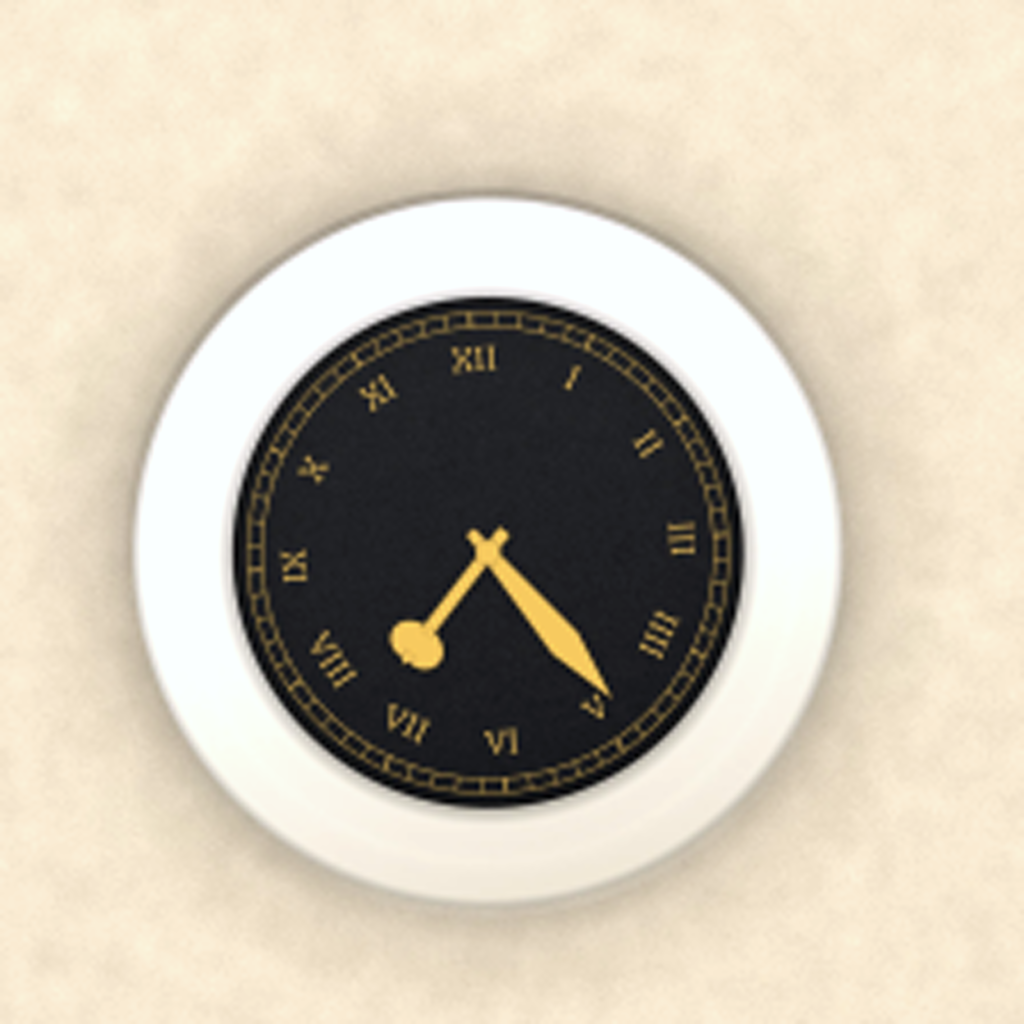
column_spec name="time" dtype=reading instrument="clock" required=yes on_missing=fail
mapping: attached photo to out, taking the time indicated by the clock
7:24
